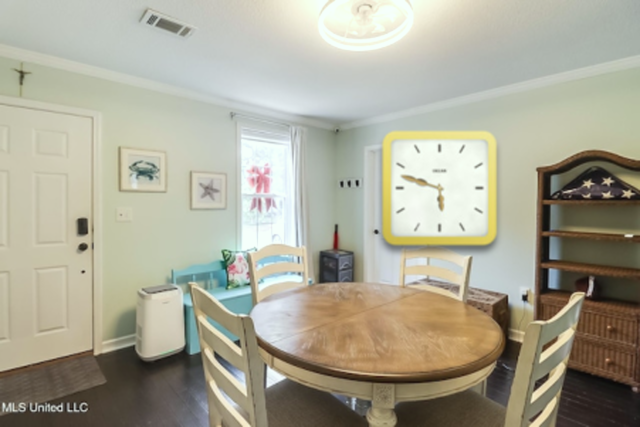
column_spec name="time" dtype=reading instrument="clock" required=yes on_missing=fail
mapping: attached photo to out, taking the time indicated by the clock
5:48
